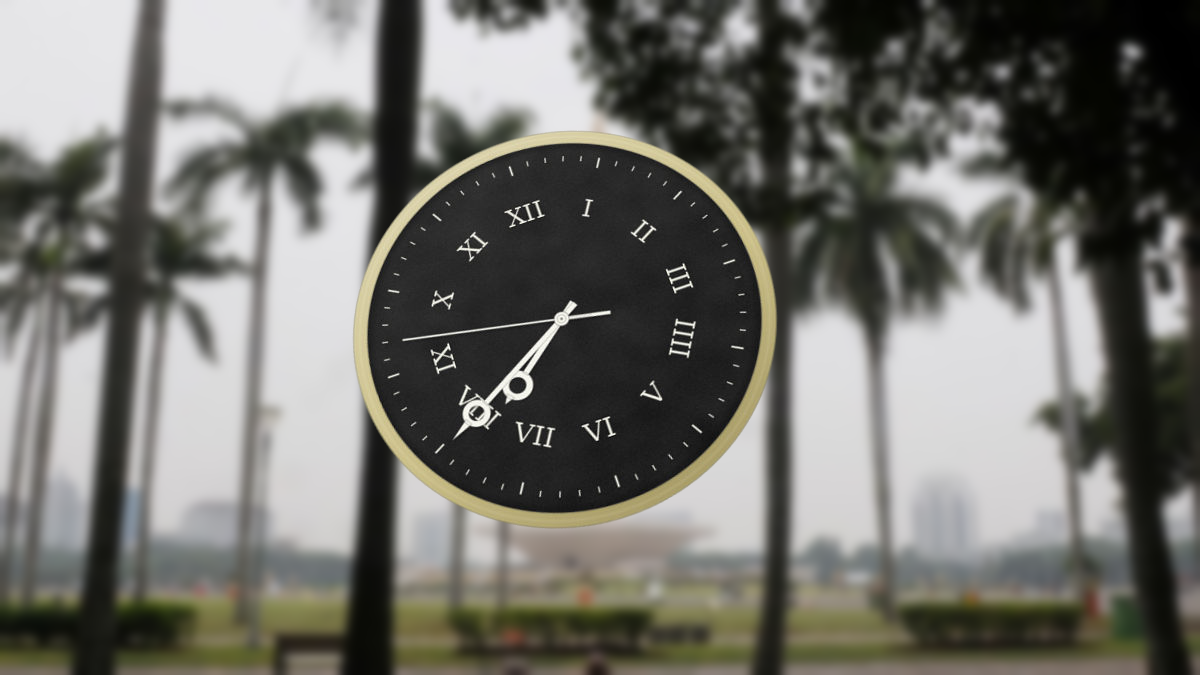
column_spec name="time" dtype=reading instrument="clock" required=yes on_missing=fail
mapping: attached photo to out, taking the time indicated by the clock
7:39:47
